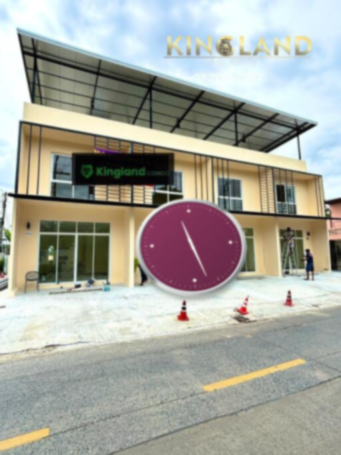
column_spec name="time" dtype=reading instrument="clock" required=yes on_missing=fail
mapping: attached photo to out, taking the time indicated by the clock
11:27
